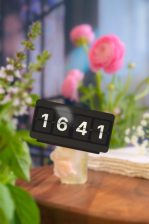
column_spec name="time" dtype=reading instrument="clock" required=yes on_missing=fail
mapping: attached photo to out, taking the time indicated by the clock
16:41
